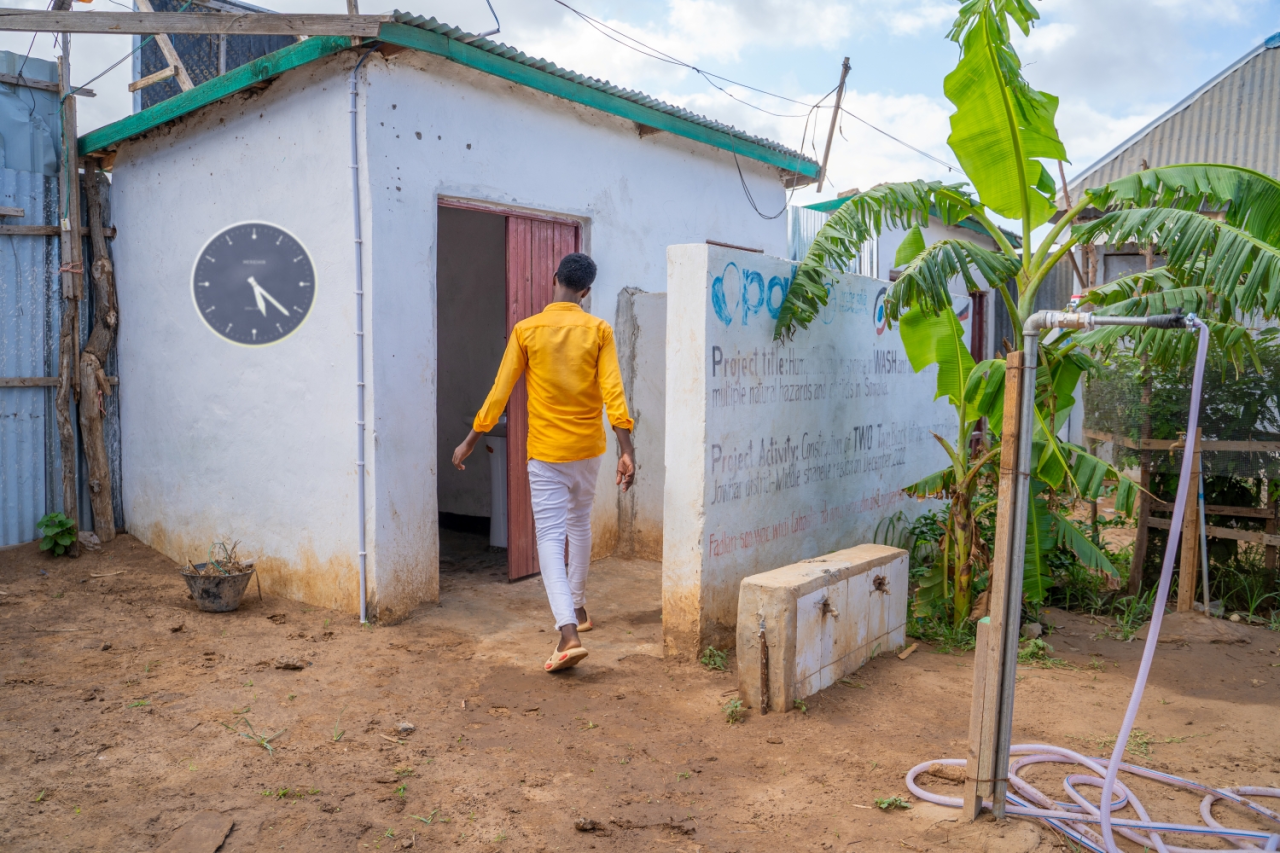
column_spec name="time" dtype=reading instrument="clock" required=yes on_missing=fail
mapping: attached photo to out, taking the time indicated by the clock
5:22
